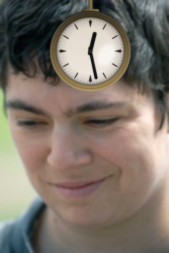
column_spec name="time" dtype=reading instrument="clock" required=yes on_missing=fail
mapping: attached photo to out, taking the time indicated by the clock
12:28
